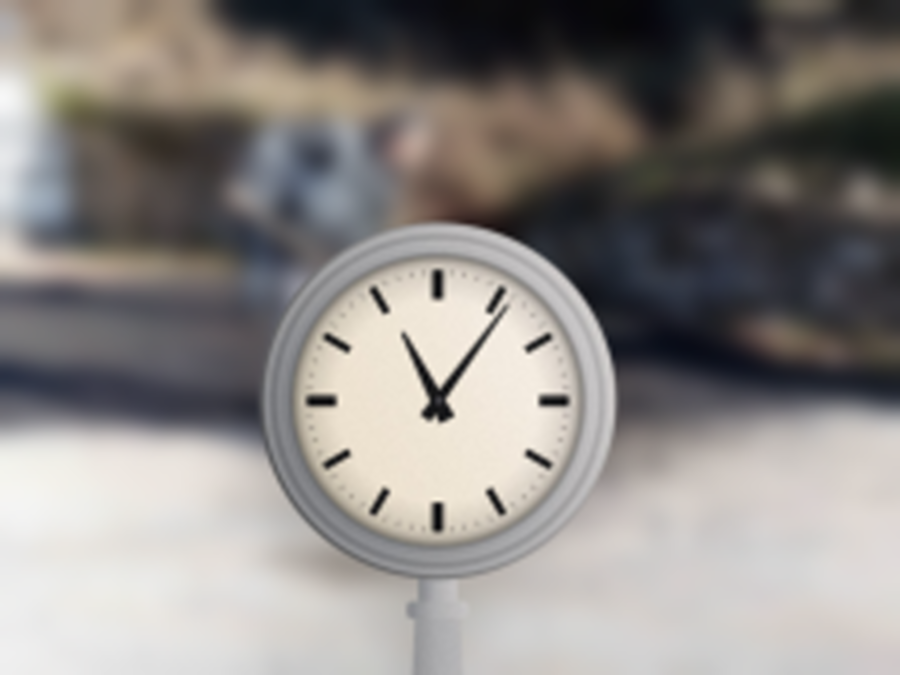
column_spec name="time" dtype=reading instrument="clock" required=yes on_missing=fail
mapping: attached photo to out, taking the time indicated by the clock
11:06
